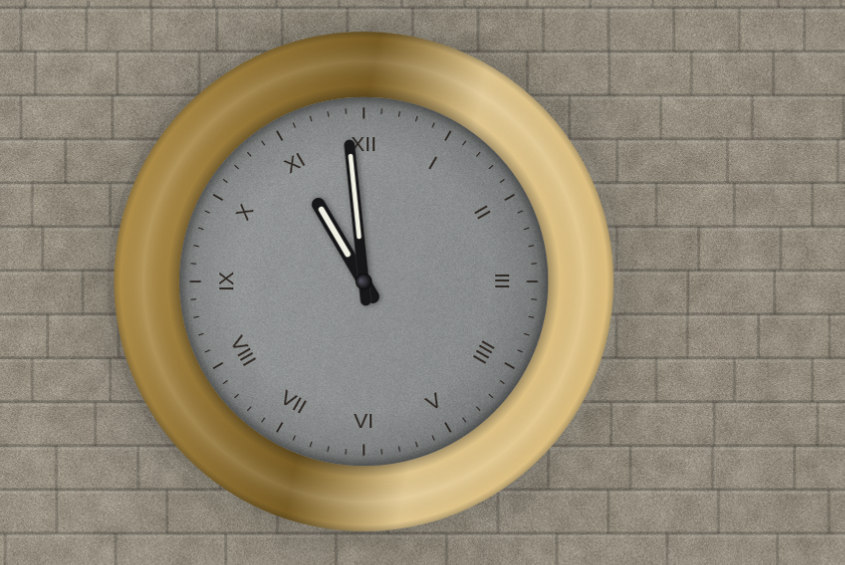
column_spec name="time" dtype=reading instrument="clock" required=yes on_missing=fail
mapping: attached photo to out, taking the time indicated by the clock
10:59
